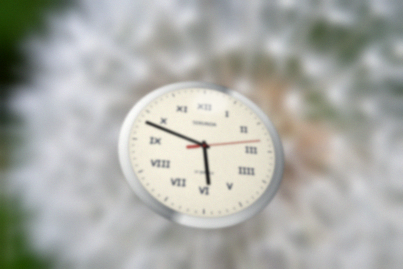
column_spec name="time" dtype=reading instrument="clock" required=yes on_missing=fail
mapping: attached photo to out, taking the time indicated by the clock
5:48:13
